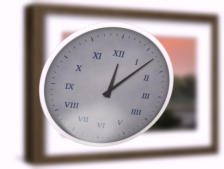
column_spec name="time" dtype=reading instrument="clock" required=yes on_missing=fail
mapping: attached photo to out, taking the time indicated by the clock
12:07
